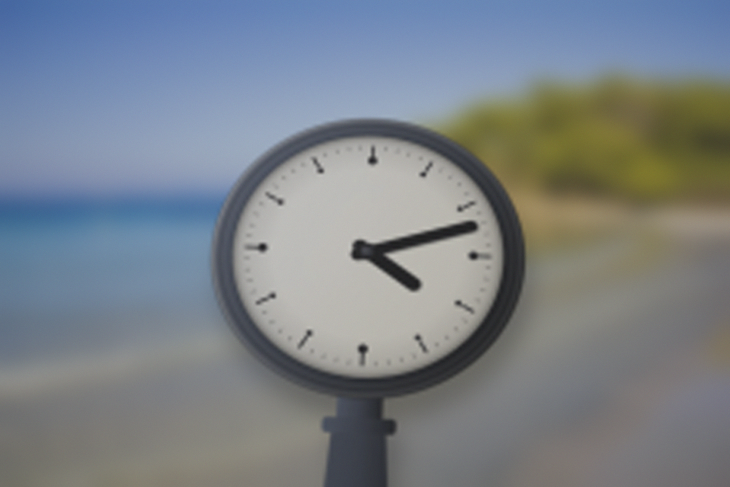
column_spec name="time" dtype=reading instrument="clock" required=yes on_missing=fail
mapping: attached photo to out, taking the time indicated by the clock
4:12
